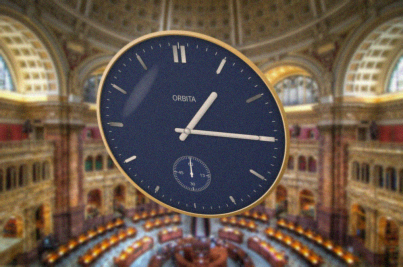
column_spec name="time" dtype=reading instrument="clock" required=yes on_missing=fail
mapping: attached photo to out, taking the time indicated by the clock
1:15
